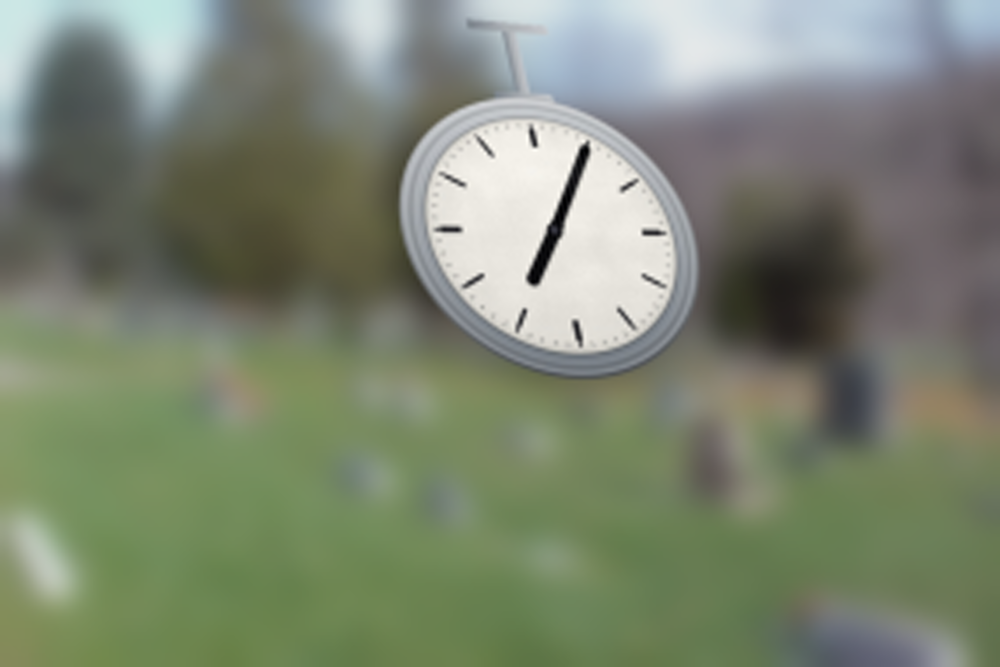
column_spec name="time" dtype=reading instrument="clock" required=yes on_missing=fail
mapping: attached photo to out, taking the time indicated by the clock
7:05
